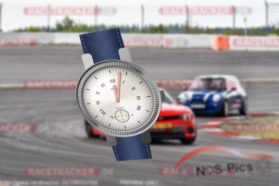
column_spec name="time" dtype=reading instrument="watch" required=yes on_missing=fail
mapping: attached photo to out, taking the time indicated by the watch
12:03
